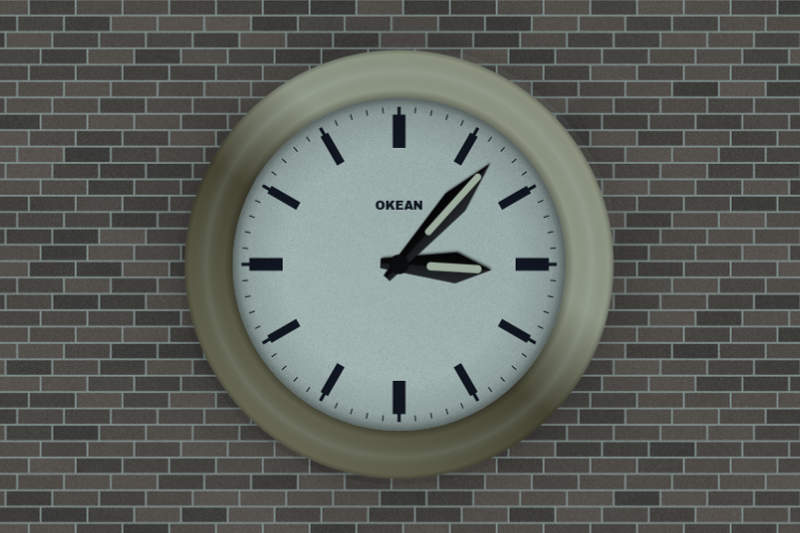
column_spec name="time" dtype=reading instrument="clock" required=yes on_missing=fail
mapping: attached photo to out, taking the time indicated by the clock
3:07
